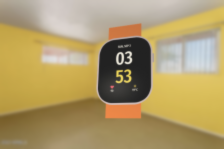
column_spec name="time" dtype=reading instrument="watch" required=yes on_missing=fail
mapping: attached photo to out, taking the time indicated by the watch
3:53
